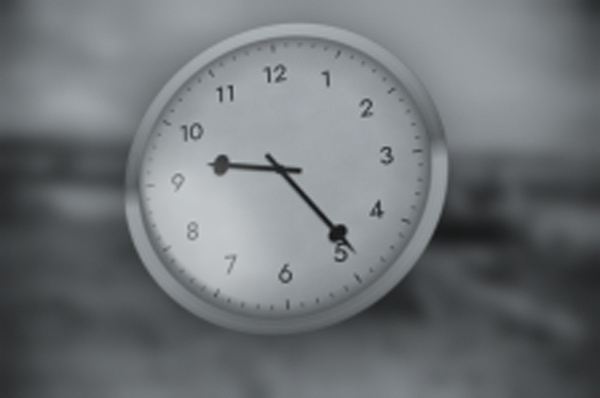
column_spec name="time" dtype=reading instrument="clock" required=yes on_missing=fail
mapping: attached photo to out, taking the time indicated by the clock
9:24
